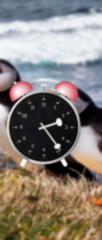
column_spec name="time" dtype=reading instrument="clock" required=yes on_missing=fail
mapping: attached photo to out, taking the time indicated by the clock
2:24
